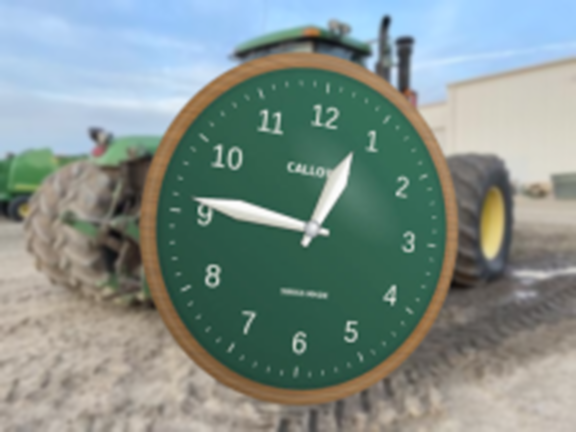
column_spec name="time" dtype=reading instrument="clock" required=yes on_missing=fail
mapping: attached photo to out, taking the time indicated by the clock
12:46
